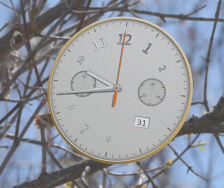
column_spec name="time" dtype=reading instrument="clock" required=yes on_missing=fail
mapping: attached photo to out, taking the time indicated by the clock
9:43
